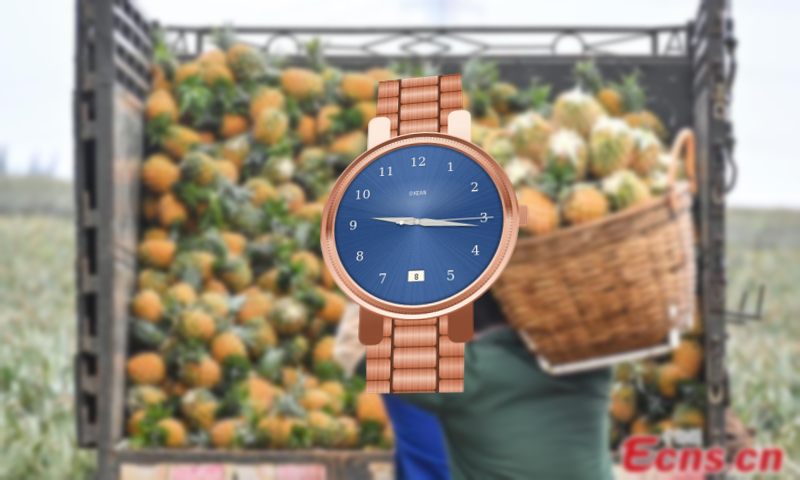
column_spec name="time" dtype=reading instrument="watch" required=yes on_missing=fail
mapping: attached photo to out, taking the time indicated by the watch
9:16:15
